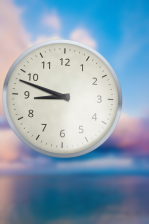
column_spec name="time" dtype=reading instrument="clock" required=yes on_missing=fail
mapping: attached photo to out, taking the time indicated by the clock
8:48
